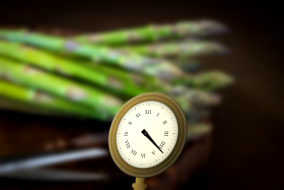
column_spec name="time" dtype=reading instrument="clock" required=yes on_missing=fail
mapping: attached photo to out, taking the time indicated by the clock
4:22
